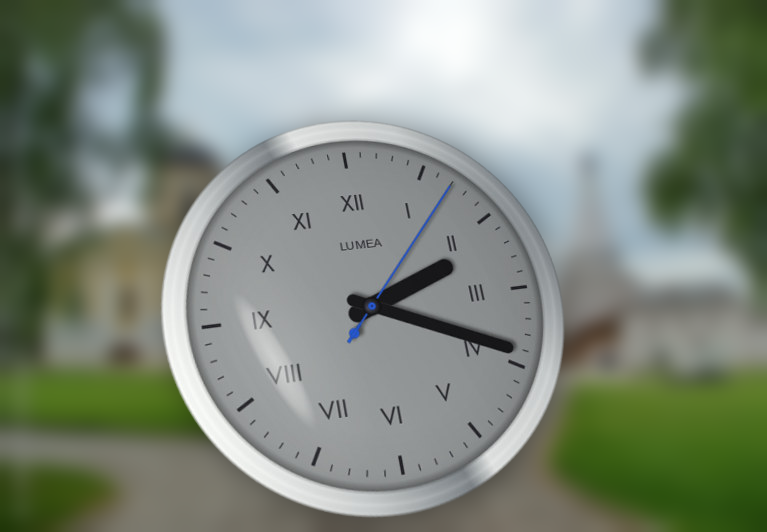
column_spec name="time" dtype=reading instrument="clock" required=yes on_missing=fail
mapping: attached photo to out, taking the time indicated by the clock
2:19:07
